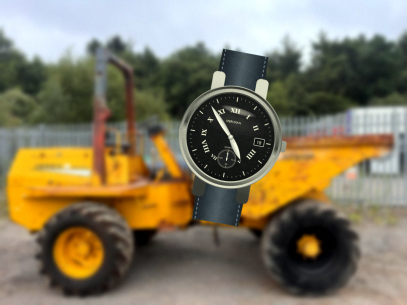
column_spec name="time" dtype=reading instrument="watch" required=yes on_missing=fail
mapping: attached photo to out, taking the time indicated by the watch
4:53
